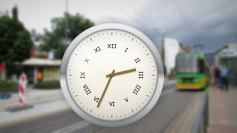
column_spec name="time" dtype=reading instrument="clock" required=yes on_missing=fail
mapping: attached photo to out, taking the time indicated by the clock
2:34
